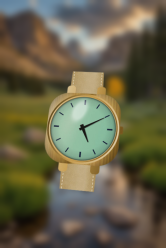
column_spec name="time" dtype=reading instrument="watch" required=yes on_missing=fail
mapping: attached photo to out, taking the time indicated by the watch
5:10
